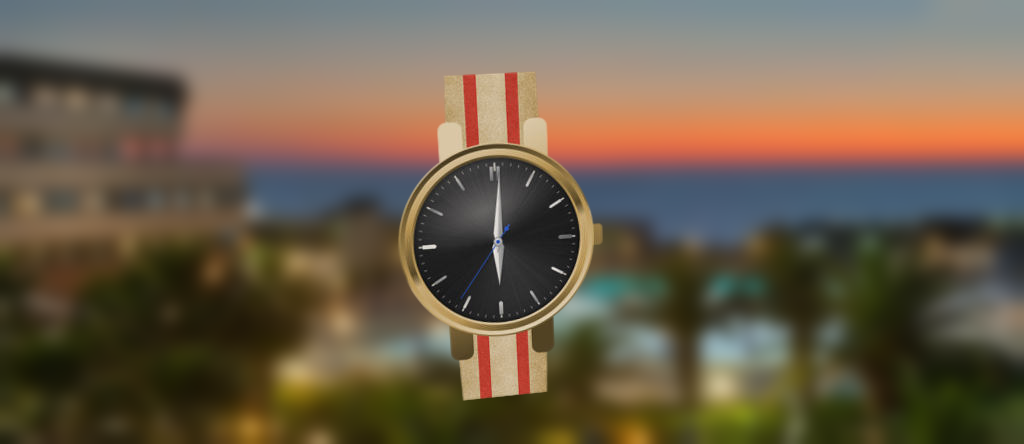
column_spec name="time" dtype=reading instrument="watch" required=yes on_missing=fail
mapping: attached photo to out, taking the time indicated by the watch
6:00:36
